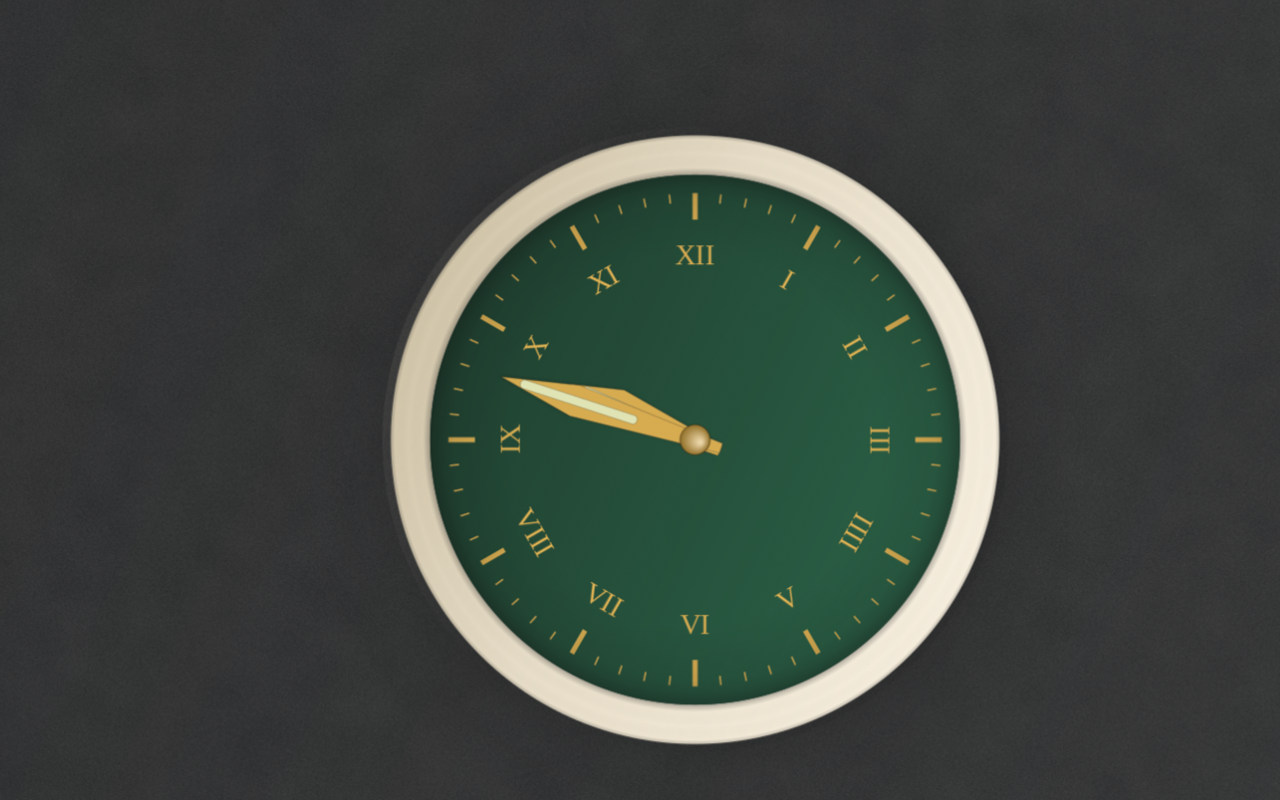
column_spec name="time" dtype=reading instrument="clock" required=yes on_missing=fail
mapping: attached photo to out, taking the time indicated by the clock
9:48
